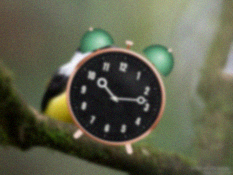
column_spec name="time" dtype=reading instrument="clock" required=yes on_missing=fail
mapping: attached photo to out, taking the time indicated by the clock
10:13
